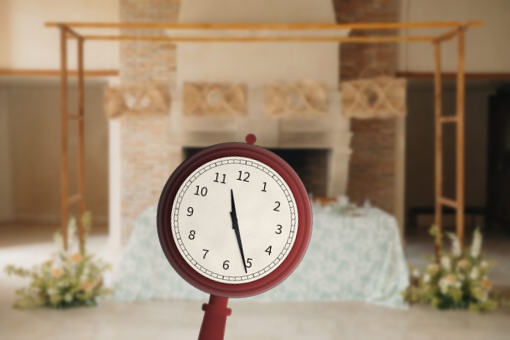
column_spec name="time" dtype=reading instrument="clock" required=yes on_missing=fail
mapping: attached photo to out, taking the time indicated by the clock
11:26
